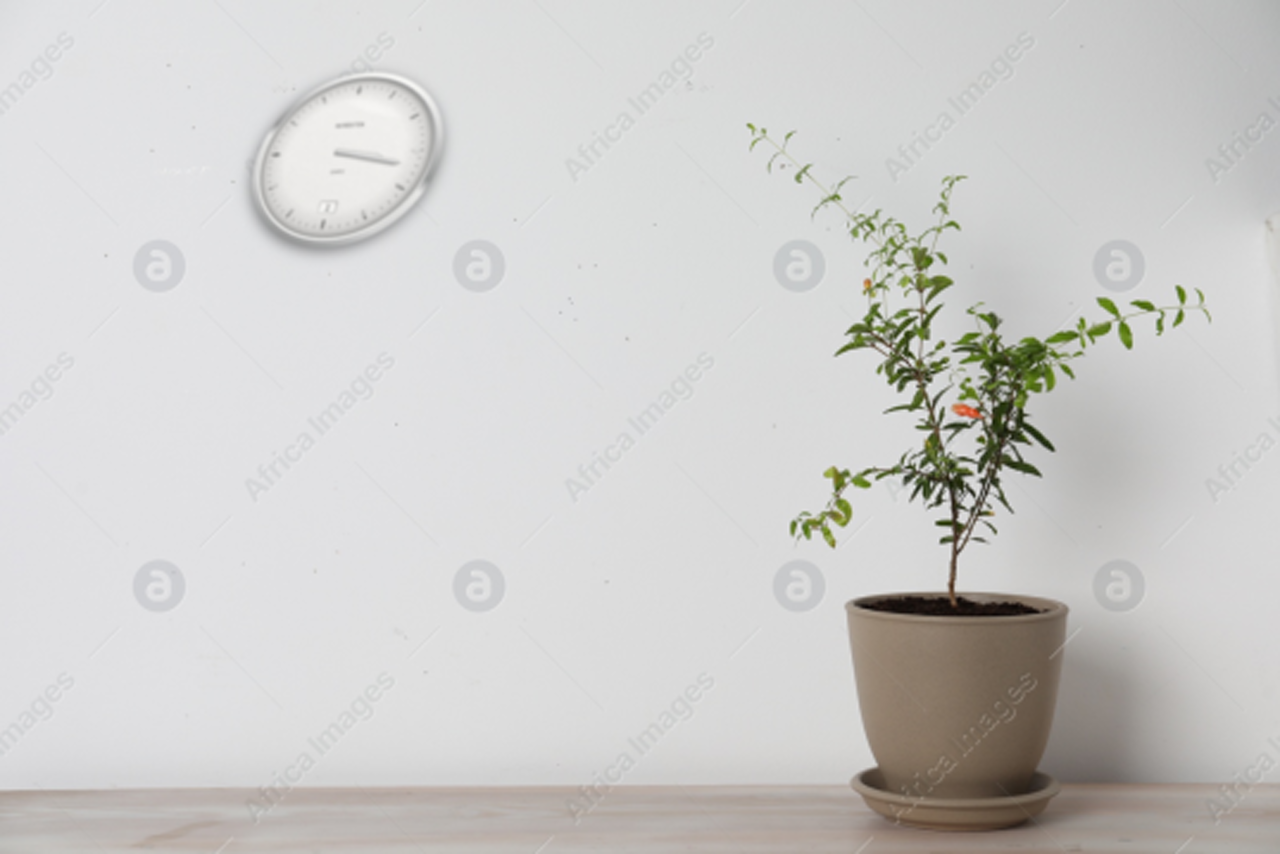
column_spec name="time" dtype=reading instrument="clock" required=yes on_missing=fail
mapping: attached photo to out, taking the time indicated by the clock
3:17
